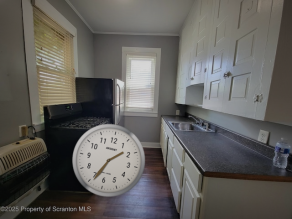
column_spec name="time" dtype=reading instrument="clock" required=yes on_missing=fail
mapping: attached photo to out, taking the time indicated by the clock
1:34
